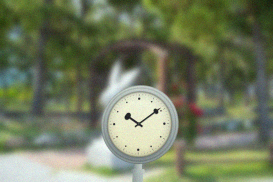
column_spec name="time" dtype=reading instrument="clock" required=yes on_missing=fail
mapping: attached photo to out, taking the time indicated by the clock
10:09
